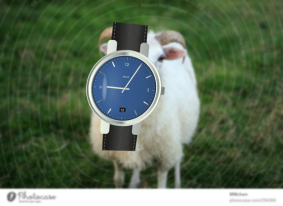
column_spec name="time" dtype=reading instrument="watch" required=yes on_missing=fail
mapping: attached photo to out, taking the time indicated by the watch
9:05
